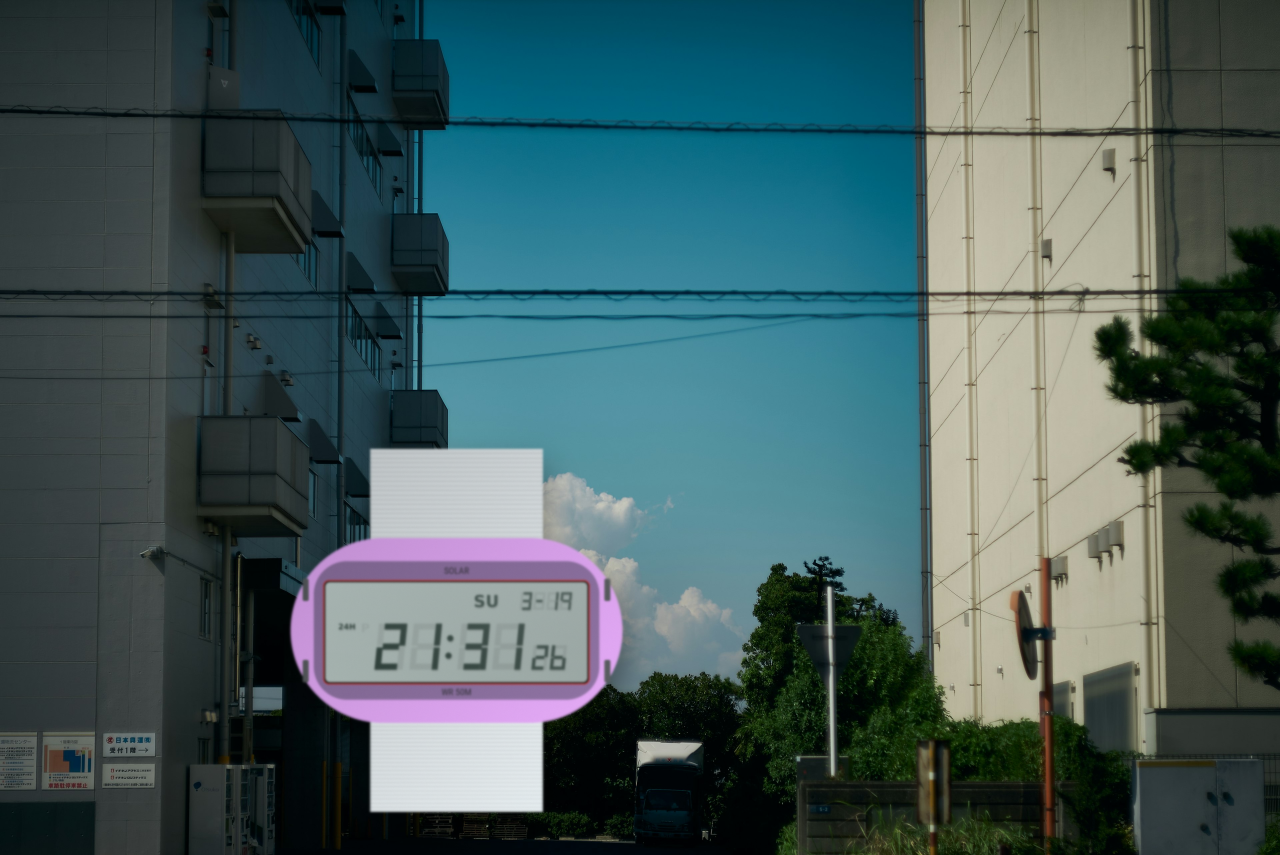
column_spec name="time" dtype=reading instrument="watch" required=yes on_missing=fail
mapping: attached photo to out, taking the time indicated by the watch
21:31:26
